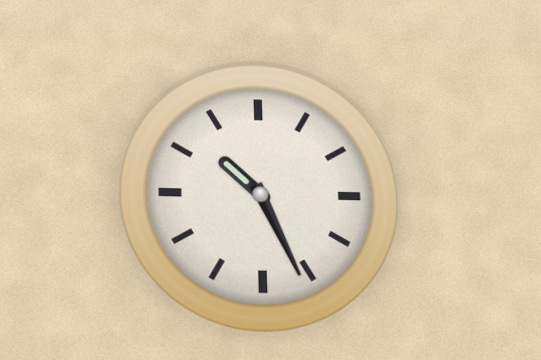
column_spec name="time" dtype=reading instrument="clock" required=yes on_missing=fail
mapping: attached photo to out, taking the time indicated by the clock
10:26
